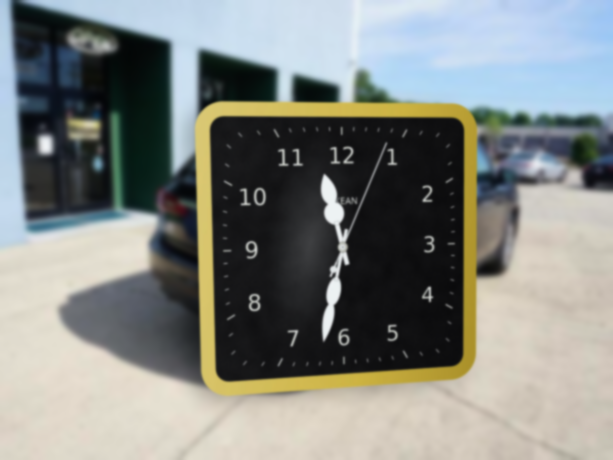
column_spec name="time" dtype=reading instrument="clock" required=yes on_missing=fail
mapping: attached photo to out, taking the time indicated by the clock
11:32:04
